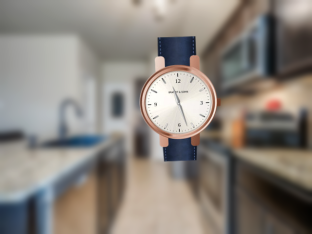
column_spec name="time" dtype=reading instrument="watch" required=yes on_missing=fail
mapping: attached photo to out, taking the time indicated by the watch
11:27
